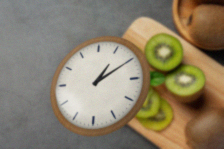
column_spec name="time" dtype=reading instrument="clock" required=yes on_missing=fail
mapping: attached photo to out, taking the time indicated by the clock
1:10
